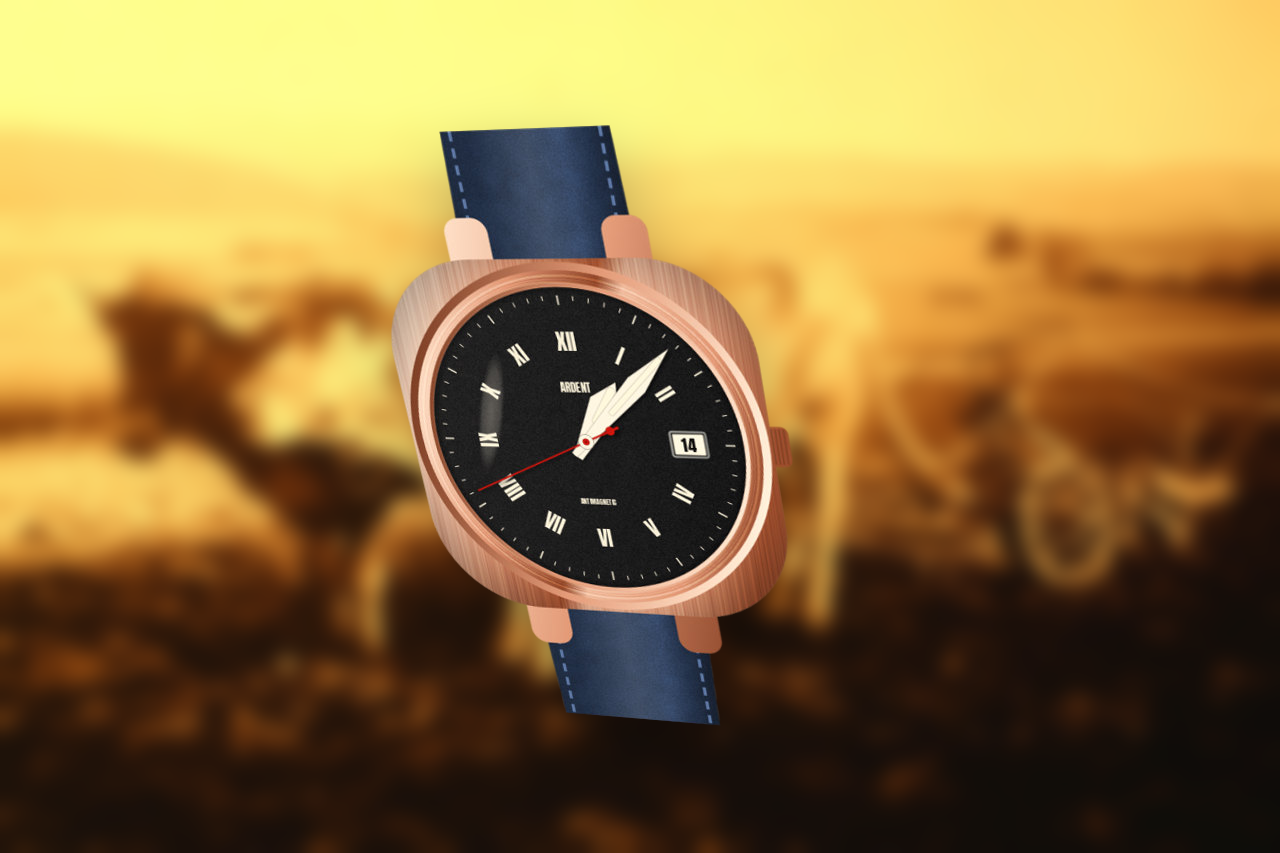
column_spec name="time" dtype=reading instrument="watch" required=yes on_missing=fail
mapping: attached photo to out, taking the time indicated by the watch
1:07:41
